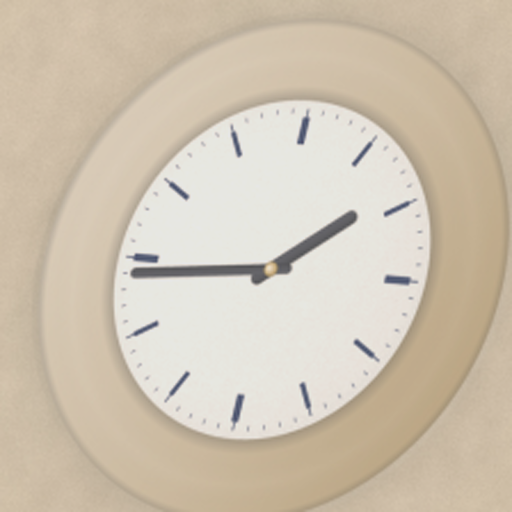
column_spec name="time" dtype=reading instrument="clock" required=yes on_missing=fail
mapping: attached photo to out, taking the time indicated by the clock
1:44
